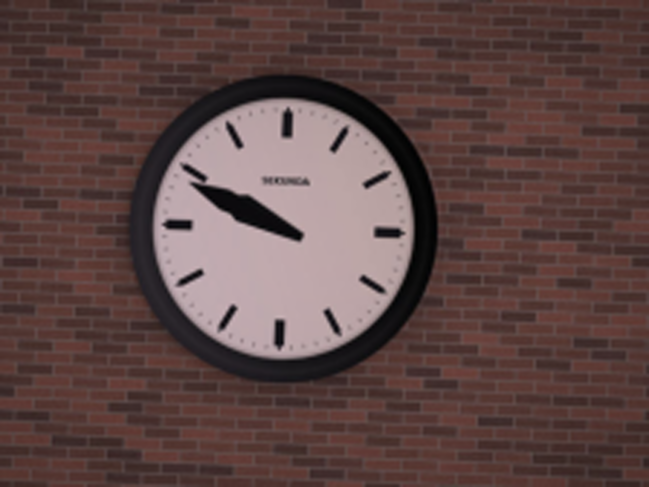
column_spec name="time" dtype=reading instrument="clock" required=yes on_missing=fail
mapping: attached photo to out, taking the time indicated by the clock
9:49
